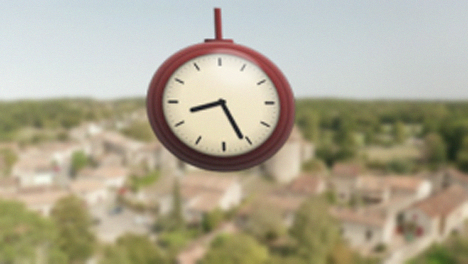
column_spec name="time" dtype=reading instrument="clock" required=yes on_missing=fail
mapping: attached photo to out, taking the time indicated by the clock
8:26
